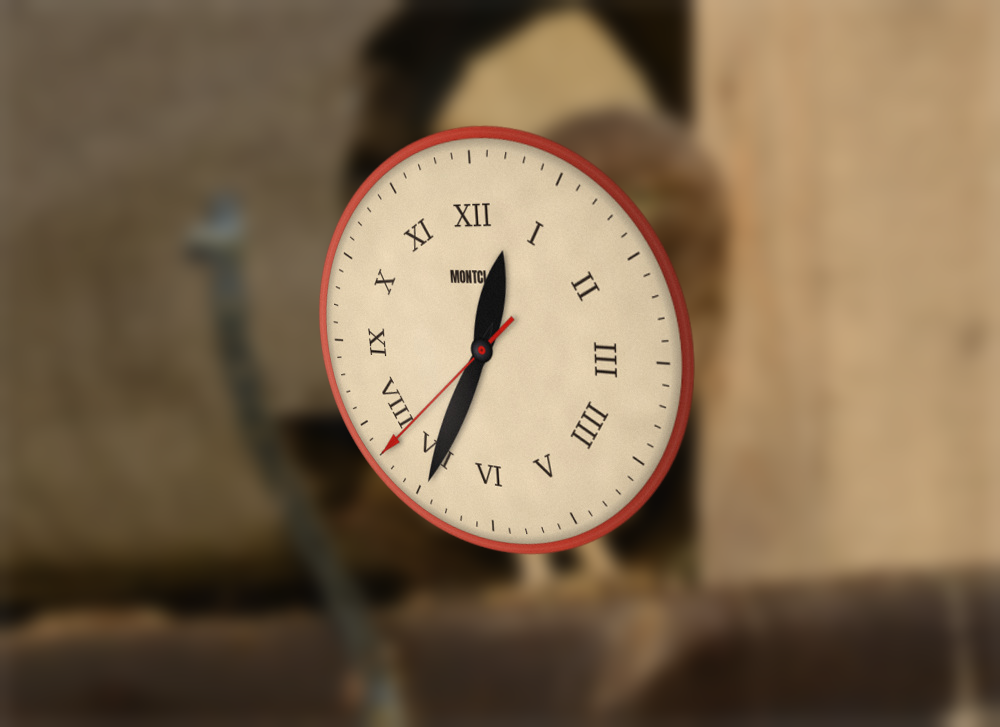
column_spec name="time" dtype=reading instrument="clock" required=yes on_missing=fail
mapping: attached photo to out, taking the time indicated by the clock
12:34:38
